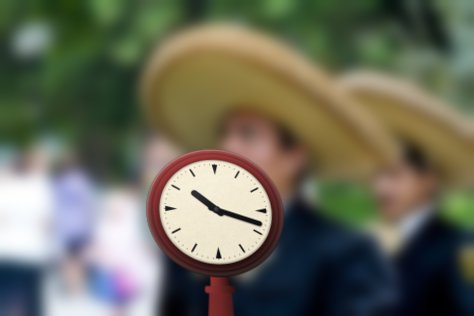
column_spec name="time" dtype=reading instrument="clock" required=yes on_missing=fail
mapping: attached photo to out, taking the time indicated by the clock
10:18
